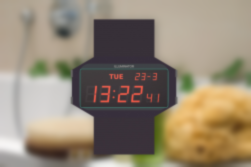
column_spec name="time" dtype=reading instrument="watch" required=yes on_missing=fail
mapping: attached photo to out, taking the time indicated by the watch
13:22
